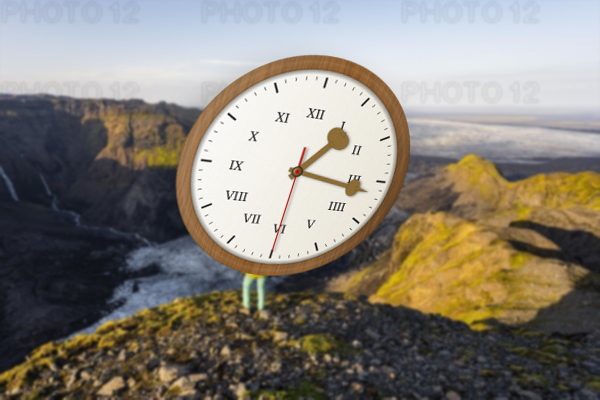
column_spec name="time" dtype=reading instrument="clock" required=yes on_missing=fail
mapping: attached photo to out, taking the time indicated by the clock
1:16:30
